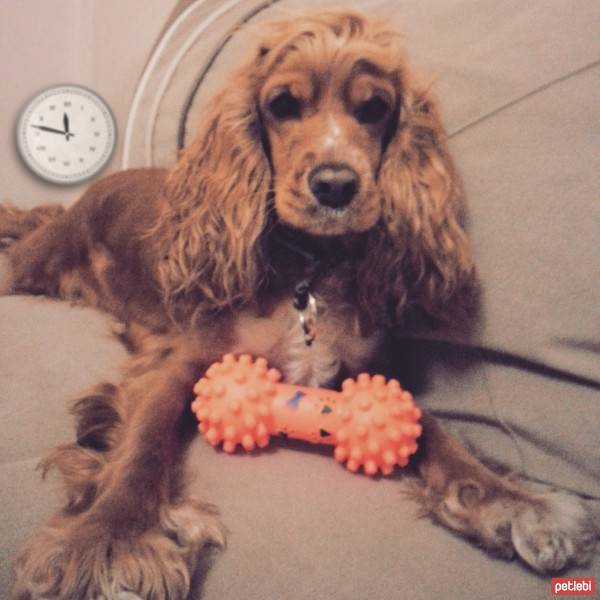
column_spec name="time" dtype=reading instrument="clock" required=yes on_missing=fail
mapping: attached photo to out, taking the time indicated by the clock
11:47
